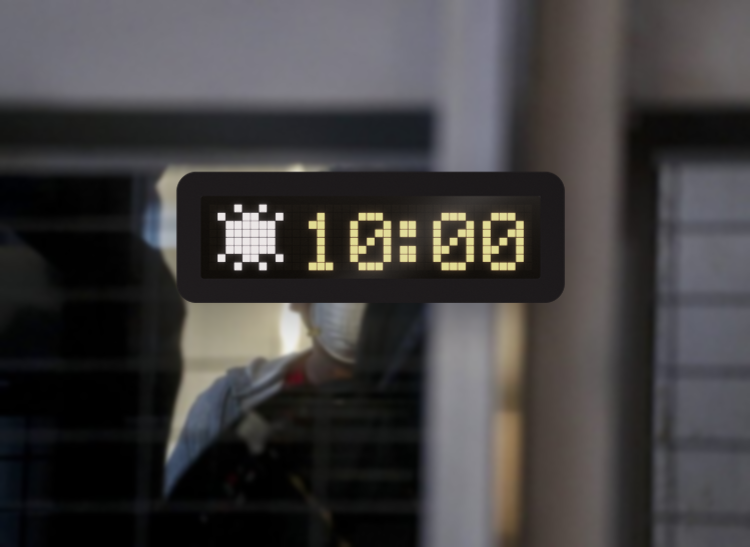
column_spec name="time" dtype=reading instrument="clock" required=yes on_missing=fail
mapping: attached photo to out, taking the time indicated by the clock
10:00
